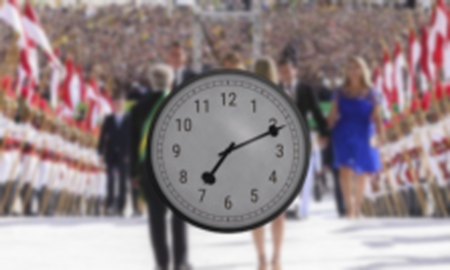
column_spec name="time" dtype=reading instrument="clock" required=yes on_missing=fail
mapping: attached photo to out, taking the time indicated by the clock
7:11
